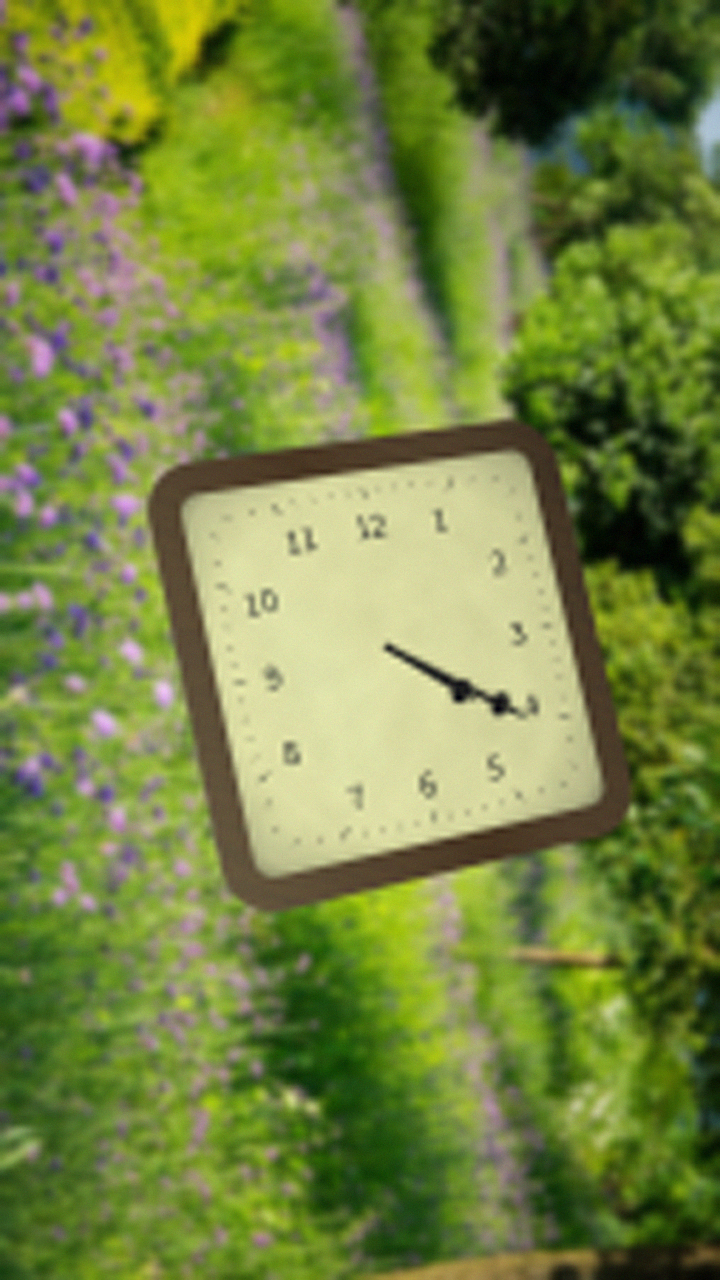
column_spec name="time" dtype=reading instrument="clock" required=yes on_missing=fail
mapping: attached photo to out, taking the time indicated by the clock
4:21
